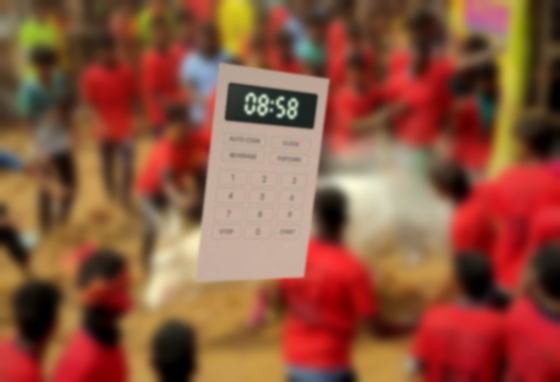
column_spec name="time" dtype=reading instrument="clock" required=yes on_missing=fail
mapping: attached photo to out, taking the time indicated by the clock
8:58
